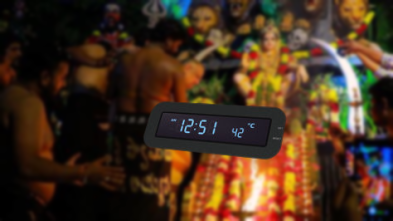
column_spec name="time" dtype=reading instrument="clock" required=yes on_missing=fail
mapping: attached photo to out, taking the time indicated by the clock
12:51
